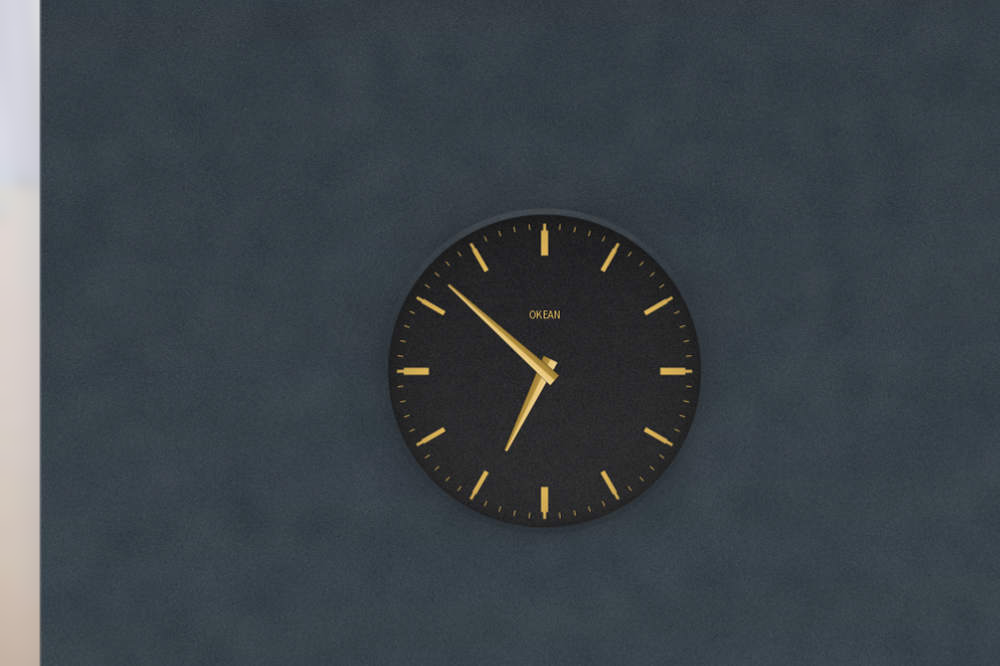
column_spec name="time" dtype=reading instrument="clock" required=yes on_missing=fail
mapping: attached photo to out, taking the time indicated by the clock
6:52
